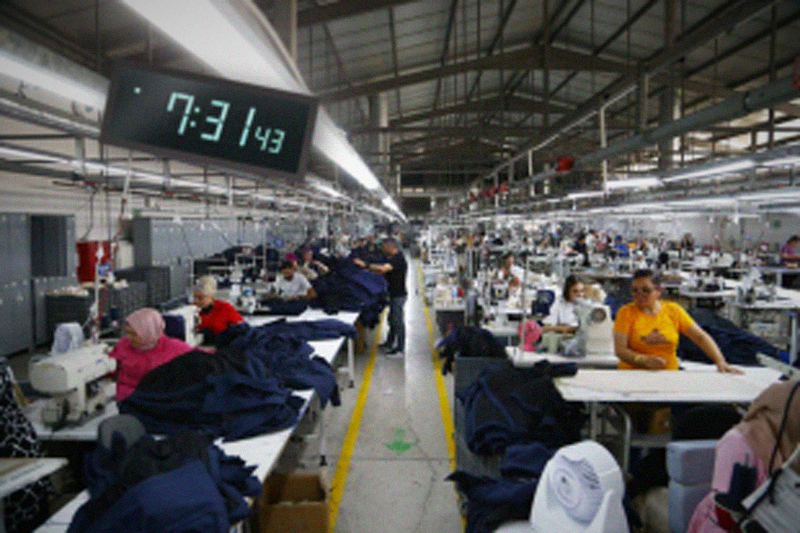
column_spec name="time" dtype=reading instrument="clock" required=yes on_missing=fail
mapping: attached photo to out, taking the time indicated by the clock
7:31:43
